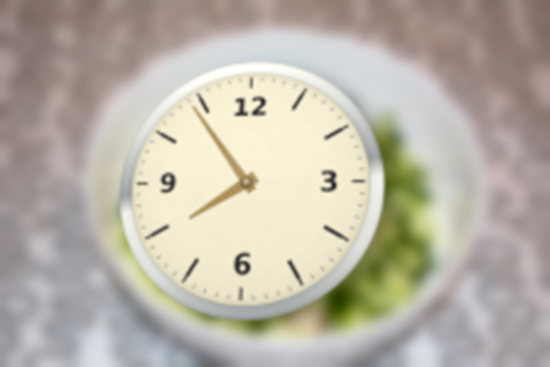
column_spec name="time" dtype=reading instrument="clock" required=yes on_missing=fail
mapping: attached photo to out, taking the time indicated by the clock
7:54
